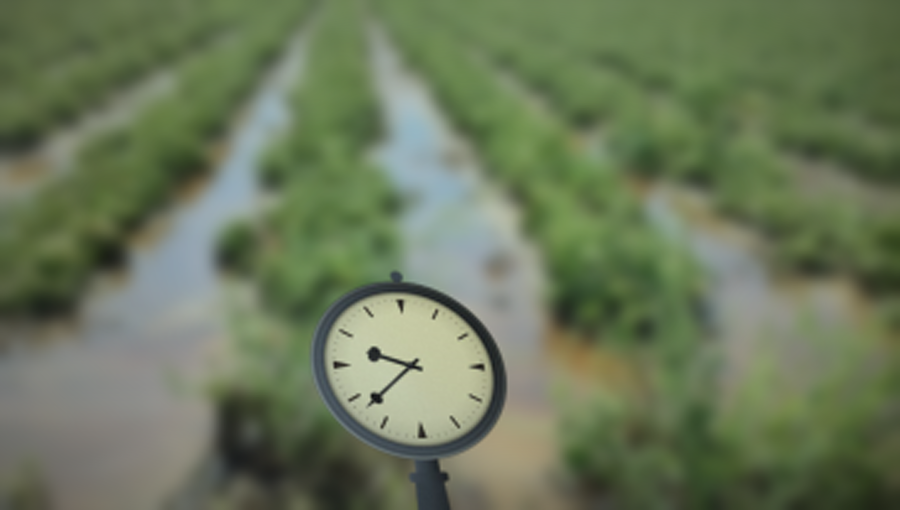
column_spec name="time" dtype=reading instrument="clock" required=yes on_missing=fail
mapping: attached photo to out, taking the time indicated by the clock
9:38
